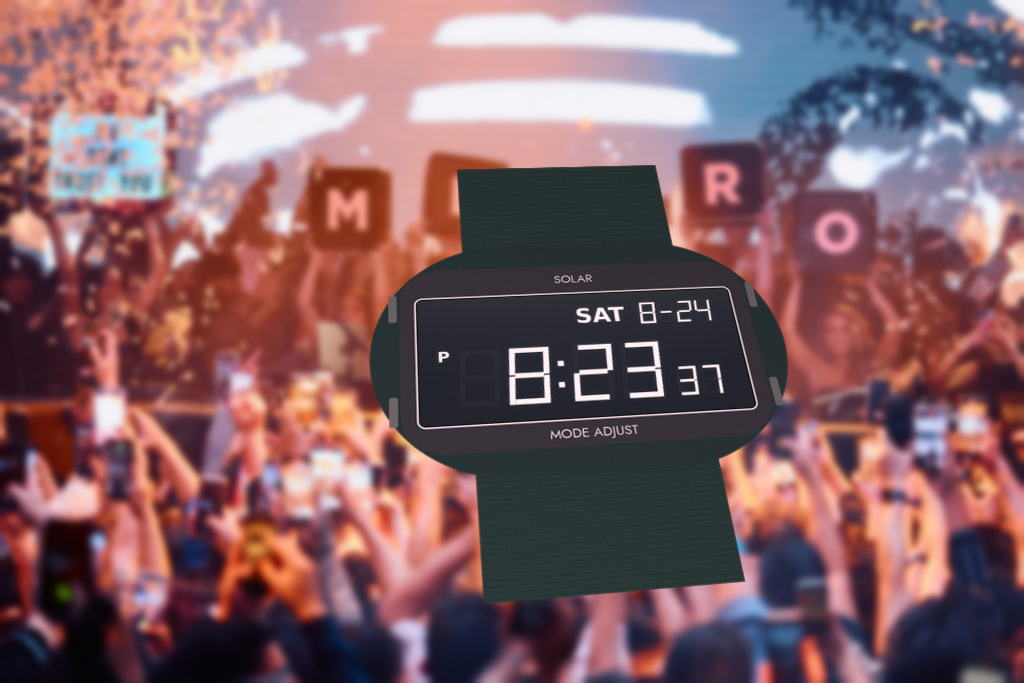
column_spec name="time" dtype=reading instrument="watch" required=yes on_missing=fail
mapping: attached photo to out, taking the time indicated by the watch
8:23:37
